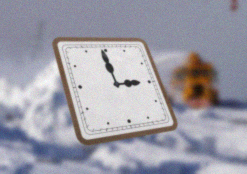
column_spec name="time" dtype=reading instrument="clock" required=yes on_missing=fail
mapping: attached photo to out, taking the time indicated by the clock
2:59
